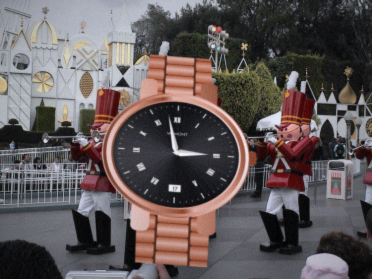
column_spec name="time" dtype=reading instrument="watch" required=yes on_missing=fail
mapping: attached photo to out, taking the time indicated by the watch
2:58
